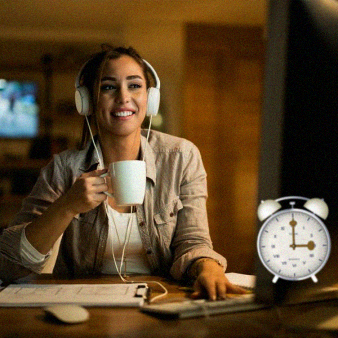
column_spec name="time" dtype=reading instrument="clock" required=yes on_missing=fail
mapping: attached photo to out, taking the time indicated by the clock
3:00
